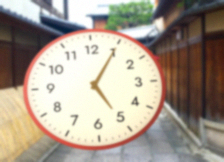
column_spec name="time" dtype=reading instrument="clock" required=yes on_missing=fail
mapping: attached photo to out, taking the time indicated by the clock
5:05
